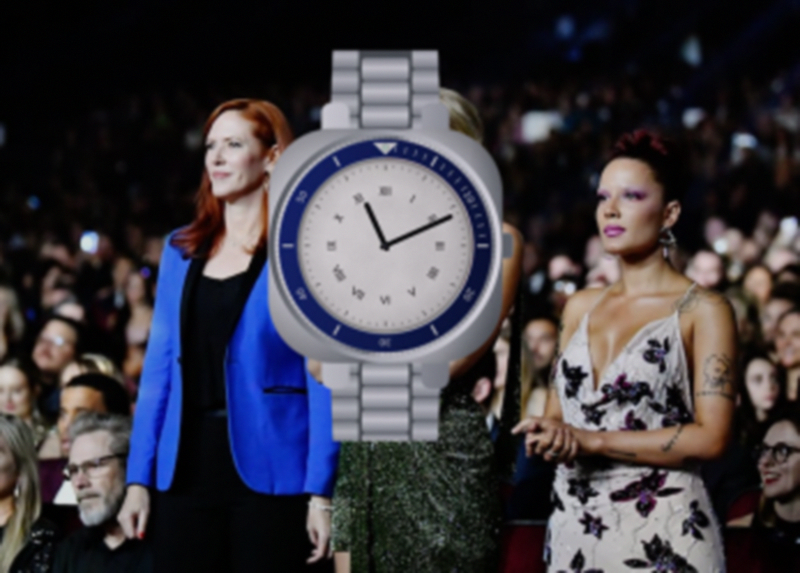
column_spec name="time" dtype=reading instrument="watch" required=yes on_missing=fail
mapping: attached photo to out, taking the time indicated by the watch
11:11
